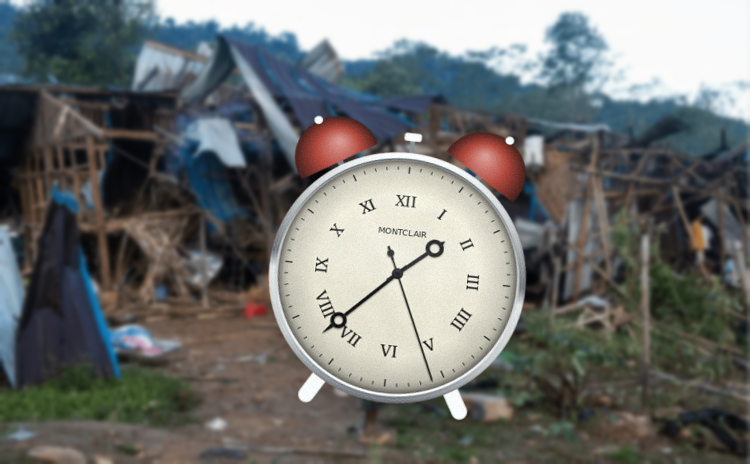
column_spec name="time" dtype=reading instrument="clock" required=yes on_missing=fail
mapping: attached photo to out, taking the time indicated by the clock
1:37:26
